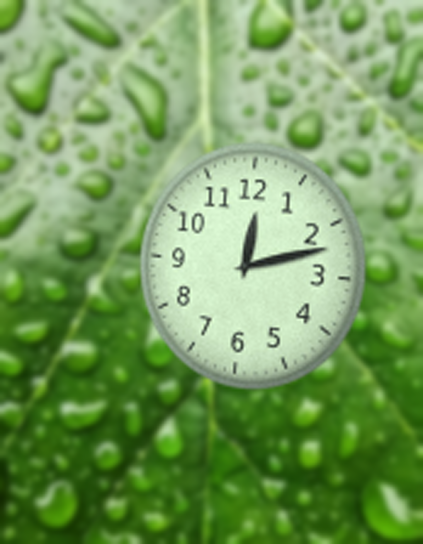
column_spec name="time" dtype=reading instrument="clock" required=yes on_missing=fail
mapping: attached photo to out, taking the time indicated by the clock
12:12
